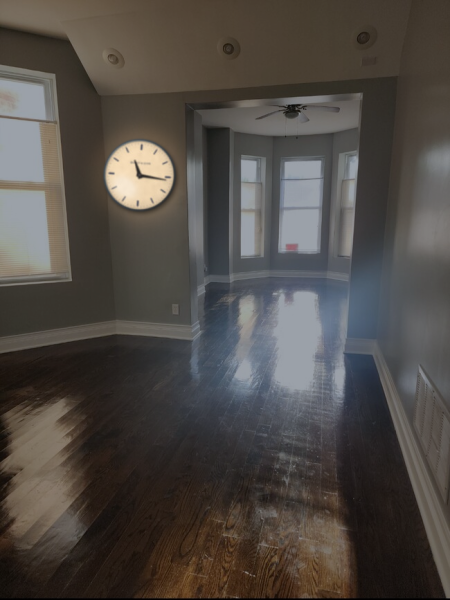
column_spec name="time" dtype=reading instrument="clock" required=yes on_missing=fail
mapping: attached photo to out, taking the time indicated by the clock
11:16
